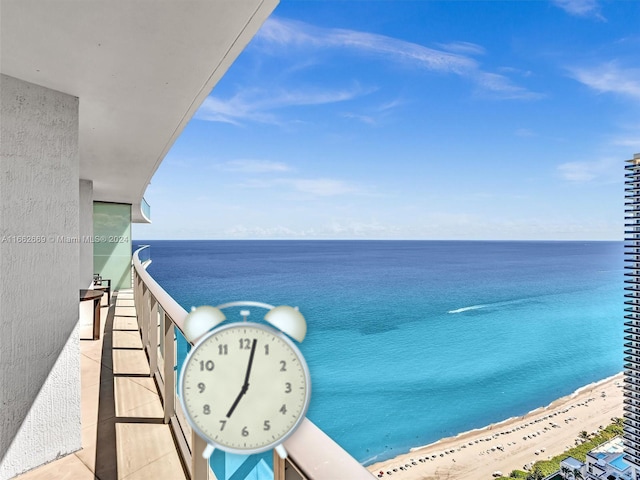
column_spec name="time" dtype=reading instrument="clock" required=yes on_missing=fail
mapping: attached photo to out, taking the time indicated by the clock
7:02
